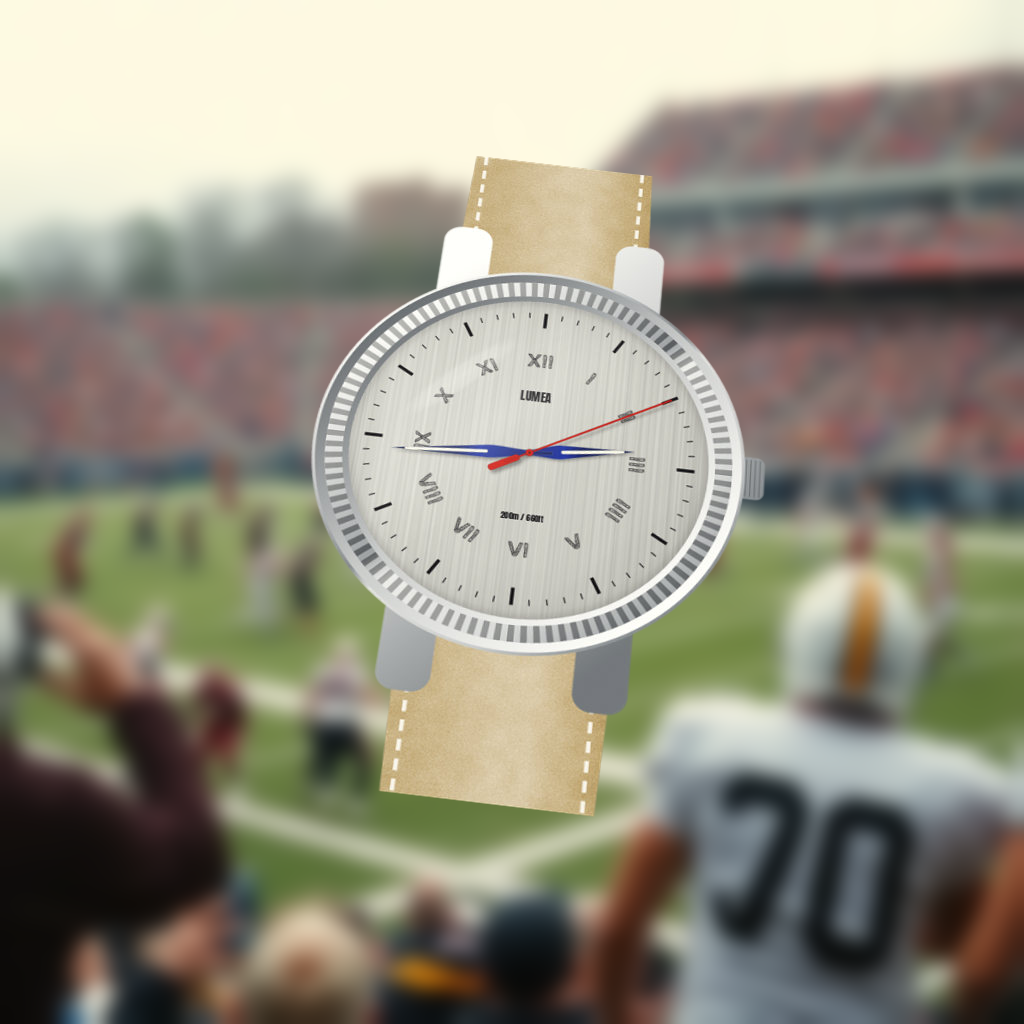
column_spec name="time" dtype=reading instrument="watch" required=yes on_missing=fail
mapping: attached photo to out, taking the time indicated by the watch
2:44:10
